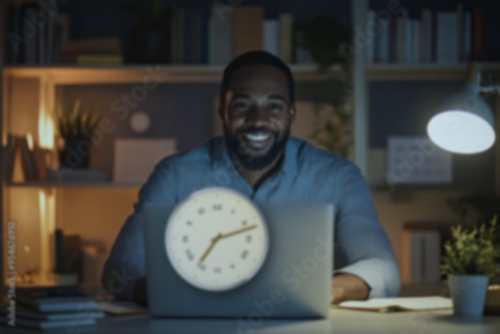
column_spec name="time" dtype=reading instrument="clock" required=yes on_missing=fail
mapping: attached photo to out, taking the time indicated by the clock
7:12
